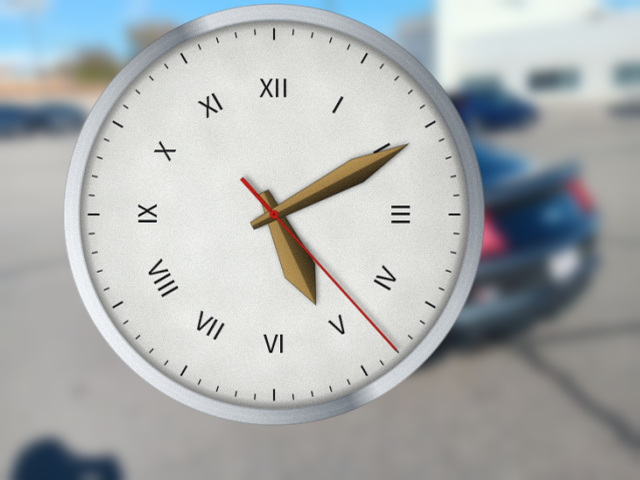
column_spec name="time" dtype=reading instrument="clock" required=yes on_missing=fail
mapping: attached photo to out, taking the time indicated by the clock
5:10:23
